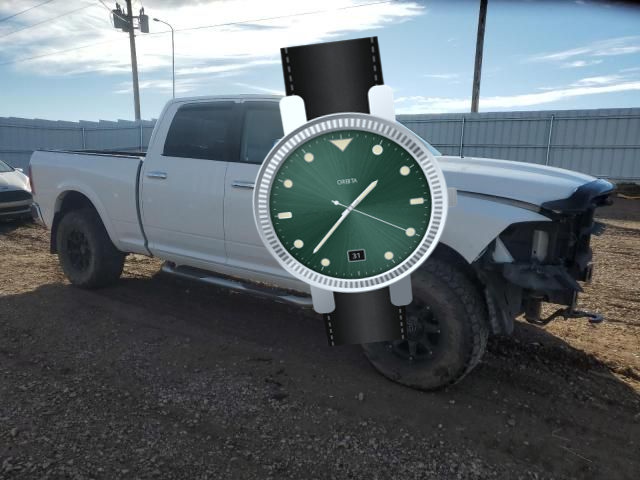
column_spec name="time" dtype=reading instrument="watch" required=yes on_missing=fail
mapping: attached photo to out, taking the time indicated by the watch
1:37:20
